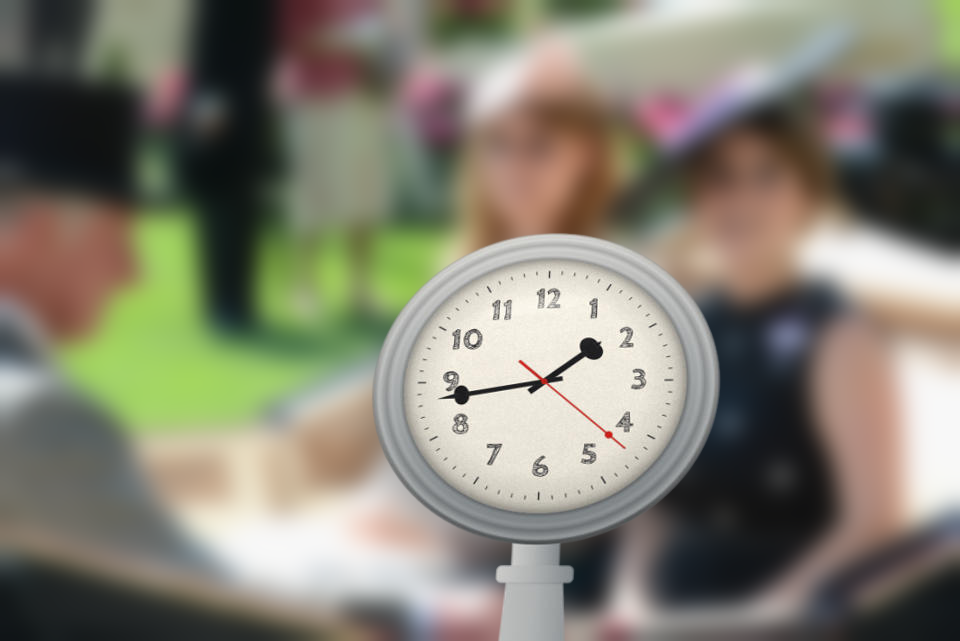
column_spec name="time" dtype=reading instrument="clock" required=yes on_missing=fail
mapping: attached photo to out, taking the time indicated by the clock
1:43:22
